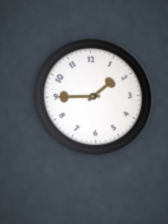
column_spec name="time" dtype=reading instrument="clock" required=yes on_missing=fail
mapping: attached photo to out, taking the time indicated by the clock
1:45
